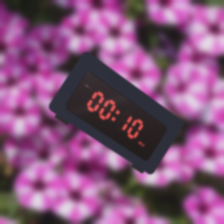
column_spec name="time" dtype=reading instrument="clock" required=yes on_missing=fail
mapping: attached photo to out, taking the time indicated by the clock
0:10
